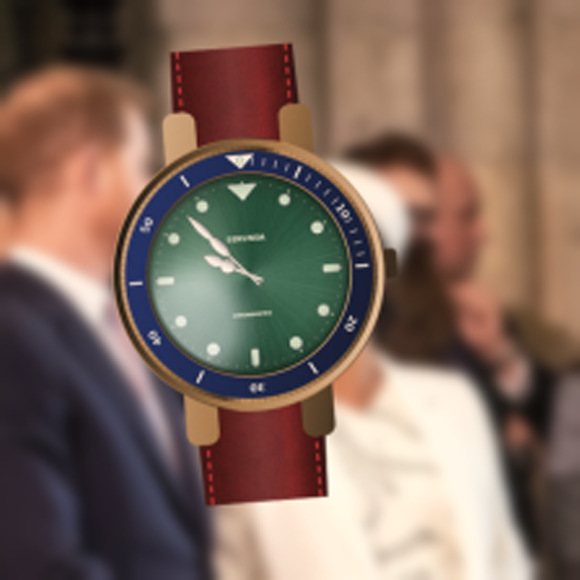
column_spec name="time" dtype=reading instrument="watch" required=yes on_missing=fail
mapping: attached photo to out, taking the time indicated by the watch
9:53
